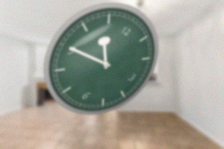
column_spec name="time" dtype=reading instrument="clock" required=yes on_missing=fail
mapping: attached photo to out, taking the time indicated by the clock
10:45
